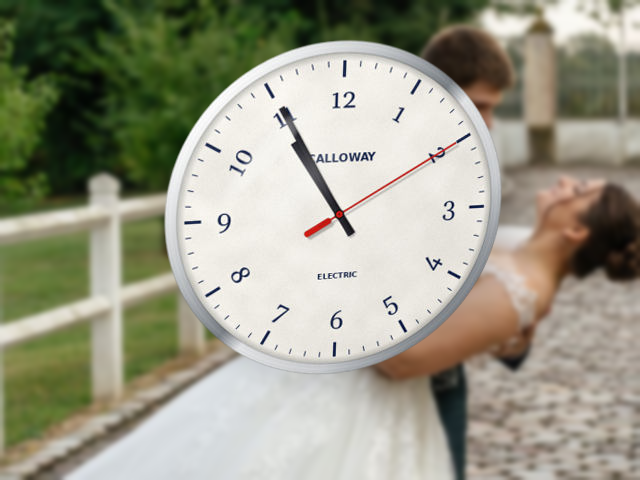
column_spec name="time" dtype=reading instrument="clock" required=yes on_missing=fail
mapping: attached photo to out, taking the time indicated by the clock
10:55:10
